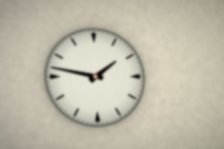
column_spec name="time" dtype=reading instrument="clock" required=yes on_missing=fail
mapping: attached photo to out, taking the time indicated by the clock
1:47
